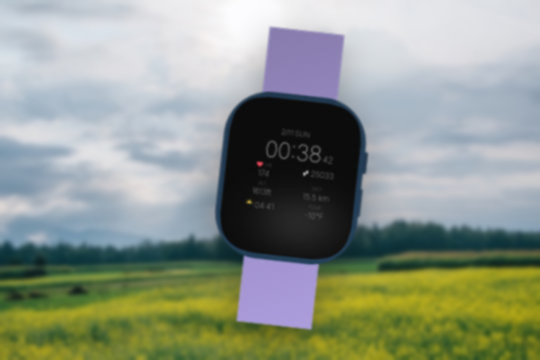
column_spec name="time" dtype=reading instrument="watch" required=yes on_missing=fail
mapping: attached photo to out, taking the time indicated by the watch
0:38
